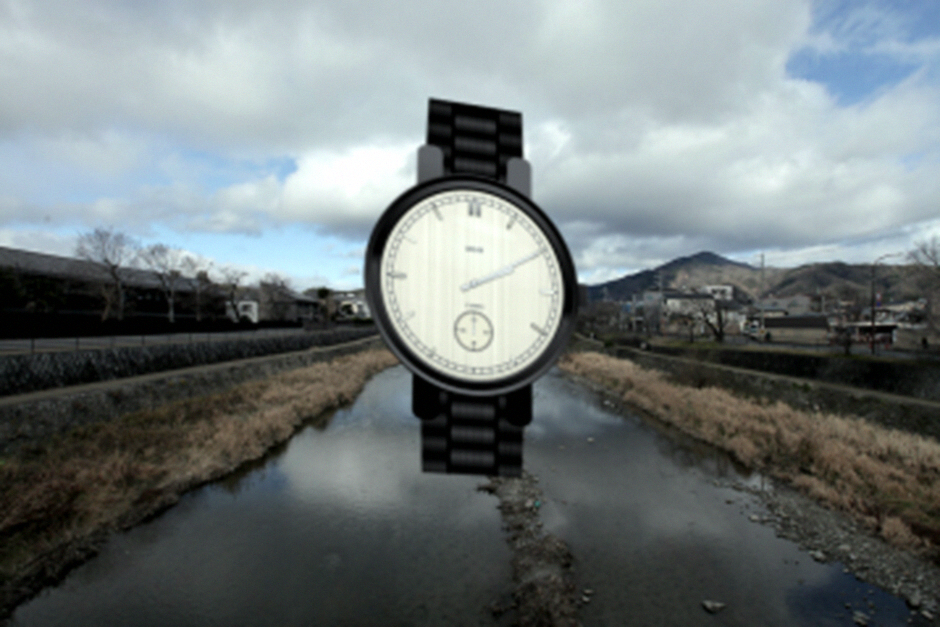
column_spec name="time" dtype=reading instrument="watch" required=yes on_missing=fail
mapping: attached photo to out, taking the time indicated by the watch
2:10
